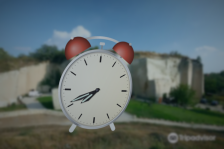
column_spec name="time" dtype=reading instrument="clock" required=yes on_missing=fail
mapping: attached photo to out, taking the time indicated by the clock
7:41
